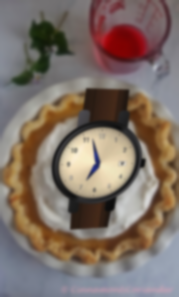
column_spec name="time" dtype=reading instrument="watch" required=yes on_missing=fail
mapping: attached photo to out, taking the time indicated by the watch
6:57
